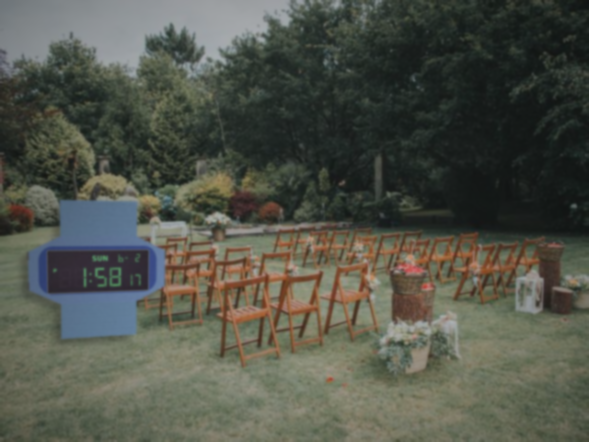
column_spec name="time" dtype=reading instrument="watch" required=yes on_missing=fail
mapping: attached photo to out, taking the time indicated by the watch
1:58
